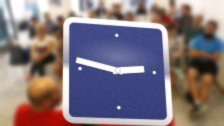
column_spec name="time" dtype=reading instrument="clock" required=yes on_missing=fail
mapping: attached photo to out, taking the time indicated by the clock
2:47
